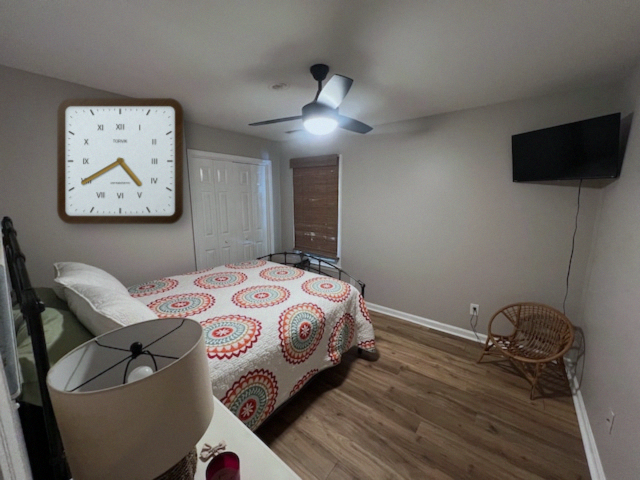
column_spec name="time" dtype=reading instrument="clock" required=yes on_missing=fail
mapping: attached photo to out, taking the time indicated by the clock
4:40
